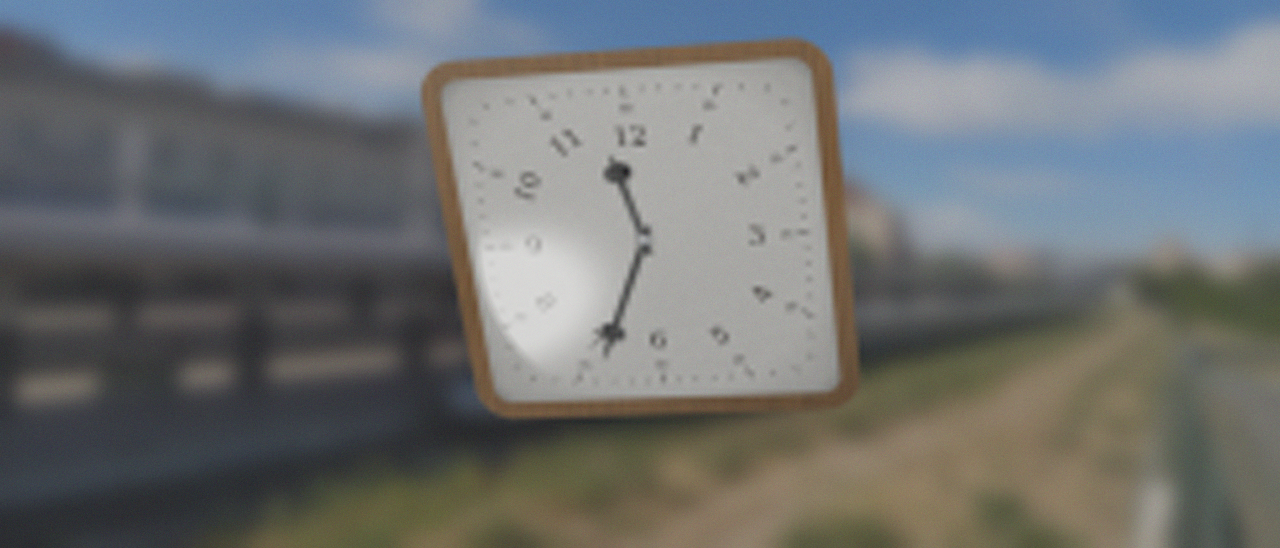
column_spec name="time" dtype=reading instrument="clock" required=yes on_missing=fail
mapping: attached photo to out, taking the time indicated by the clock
11:34
